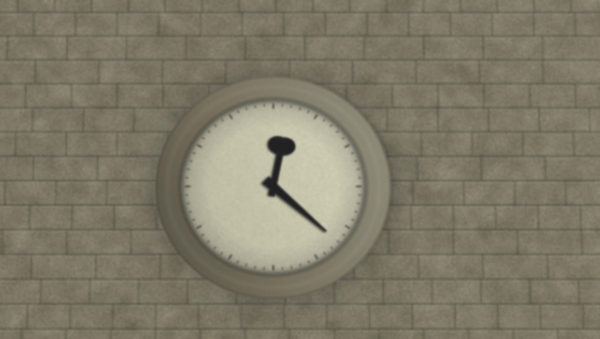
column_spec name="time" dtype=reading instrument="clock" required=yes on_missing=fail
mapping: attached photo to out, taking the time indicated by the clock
12:22
